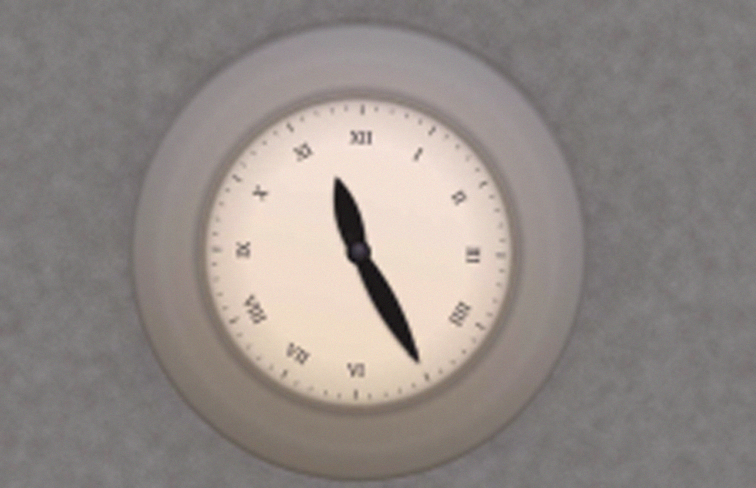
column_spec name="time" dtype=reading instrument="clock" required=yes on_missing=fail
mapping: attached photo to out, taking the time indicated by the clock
11:25
